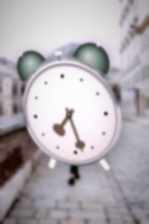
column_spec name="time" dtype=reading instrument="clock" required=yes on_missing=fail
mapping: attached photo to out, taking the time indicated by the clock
7:28
